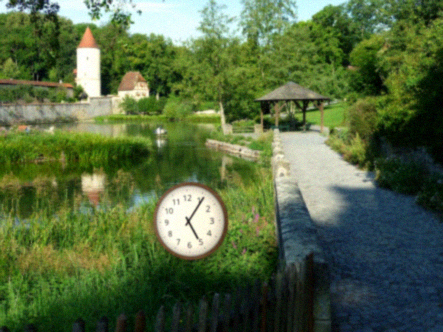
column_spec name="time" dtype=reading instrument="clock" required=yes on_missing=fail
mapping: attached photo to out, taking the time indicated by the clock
5:06
